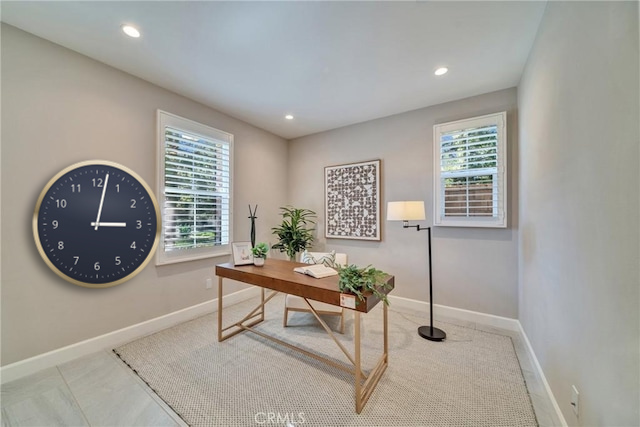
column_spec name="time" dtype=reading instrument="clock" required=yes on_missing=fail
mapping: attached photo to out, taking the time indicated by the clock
3:02
